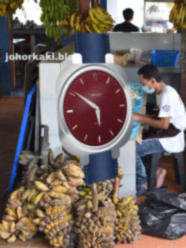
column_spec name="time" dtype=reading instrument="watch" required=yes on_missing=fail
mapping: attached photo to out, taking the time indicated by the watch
5:51
